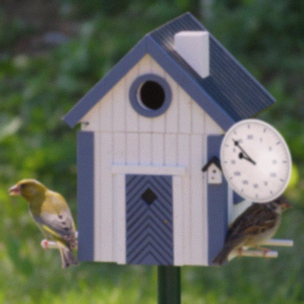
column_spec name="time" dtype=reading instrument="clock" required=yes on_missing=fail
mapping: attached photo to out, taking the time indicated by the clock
9:53
